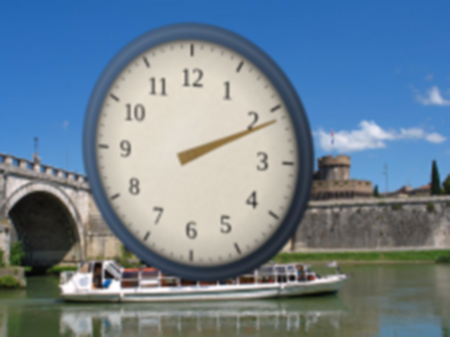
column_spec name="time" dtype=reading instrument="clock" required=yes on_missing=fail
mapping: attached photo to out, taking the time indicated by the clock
2:11
